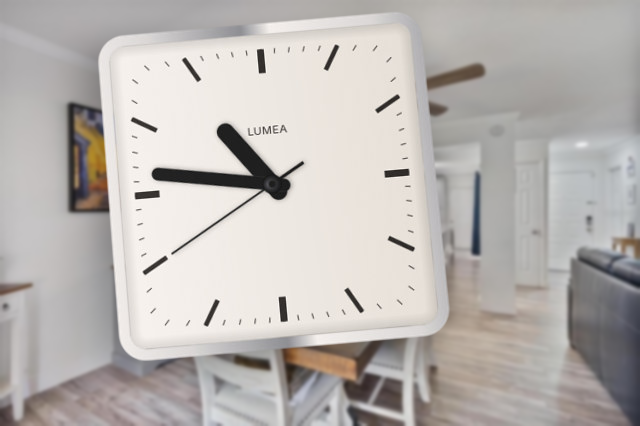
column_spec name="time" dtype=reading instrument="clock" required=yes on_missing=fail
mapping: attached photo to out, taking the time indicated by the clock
10:46:40
